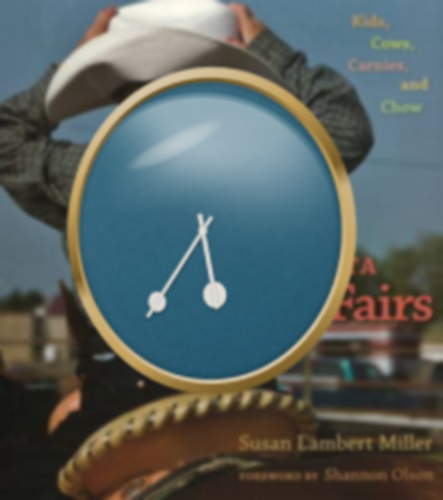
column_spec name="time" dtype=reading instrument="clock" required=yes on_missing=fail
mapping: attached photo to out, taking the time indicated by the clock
5:36
